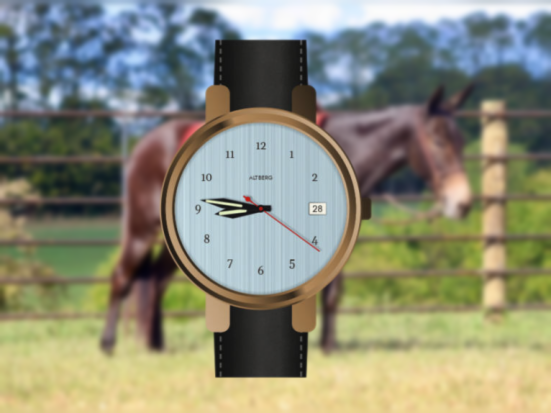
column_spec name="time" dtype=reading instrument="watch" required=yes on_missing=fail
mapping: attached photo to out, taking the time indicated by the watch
8:46:21
